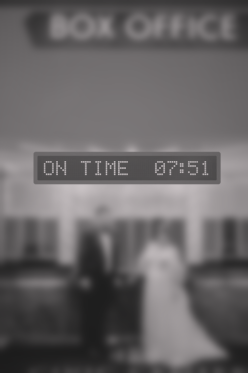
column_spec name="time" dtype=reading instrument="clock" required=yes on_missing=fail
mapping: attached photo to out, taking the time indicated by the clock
7:51
